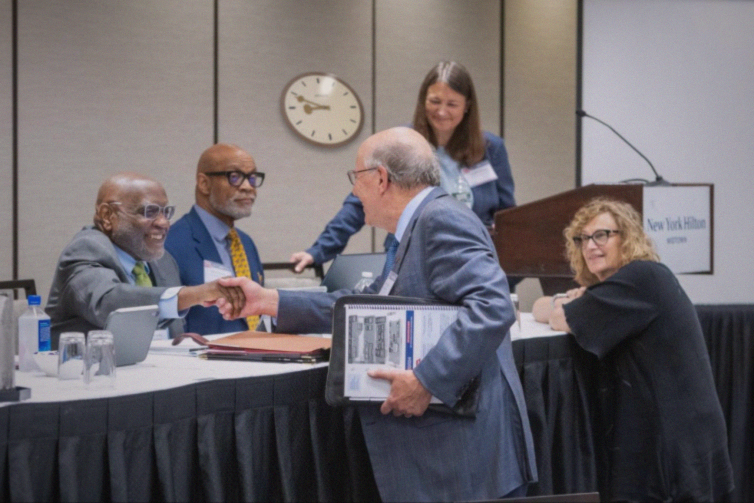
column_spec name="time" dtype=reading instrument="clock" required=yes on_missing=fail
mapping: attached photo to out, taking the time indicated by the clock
8:49
